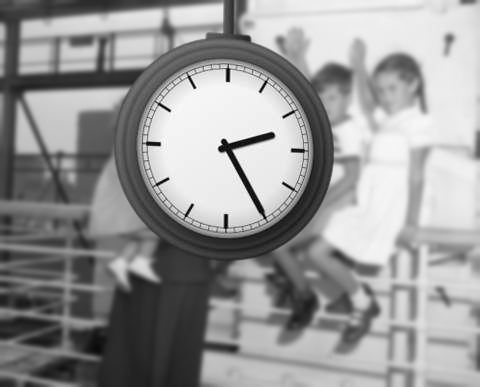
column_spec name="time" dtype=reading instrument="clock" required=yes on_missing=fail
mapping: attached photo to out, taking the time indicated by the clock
2:25
